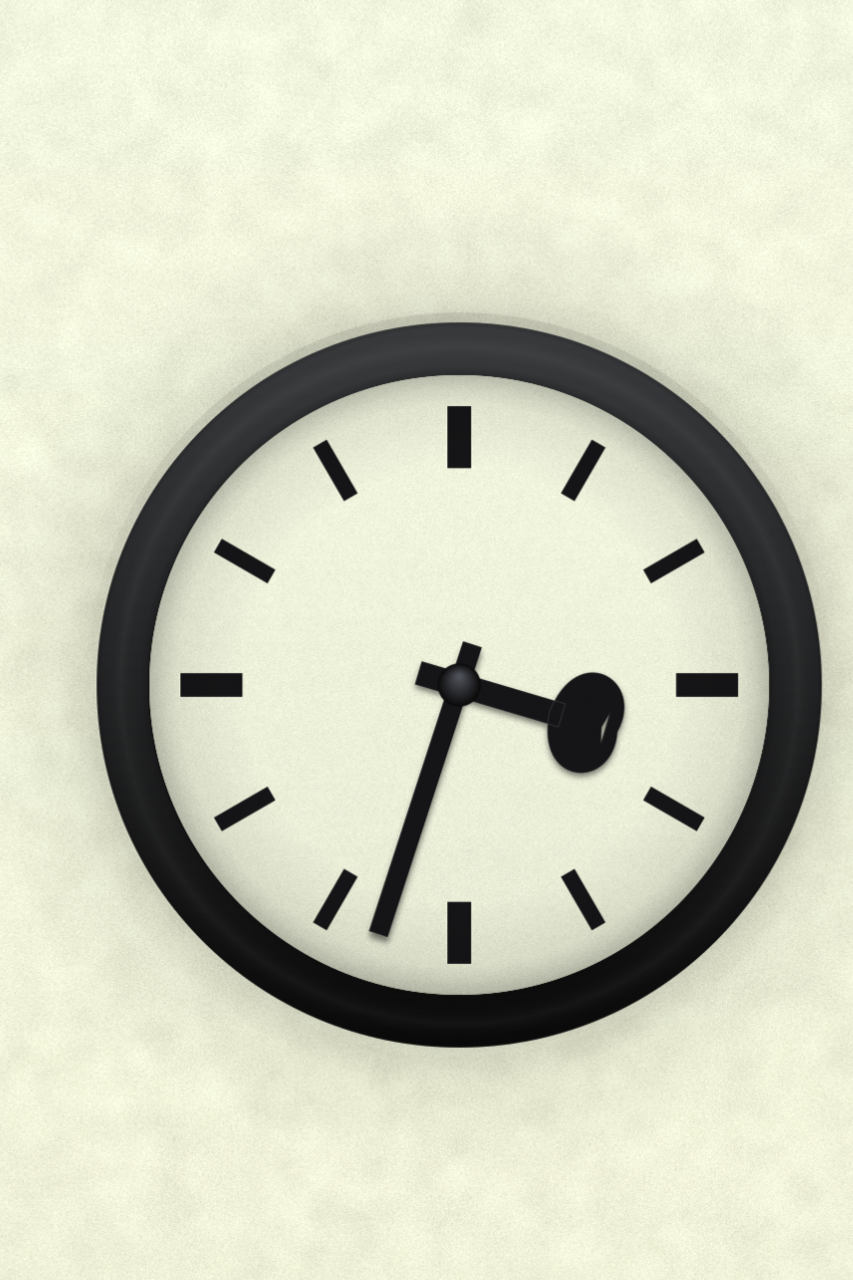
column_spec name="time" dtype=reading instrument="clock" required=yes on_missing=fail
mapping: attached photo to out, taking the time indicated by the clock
3:33
